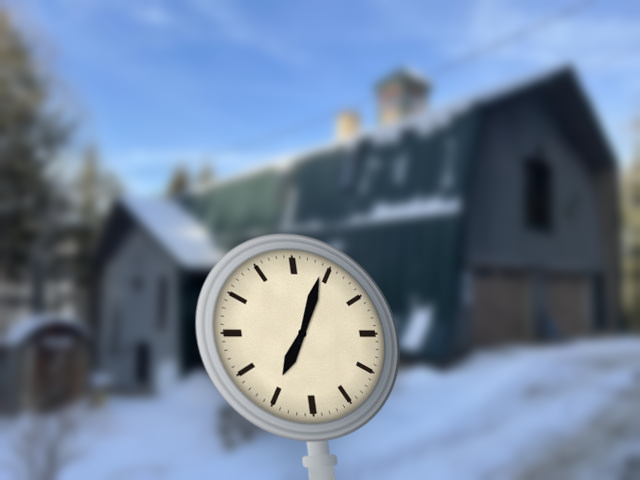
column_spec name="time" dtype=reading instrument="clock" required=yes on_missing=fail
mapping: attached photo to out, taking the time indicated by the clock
7:04
